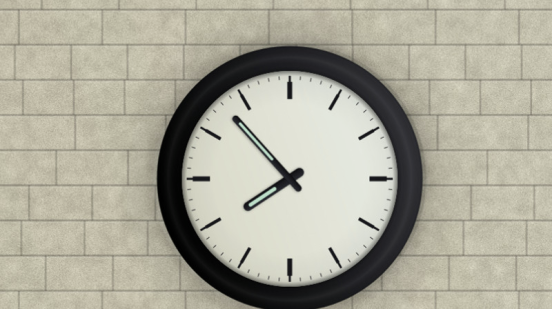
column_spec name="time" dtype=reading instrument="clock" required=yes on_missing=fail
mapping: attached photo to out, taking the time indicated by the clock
7:53
